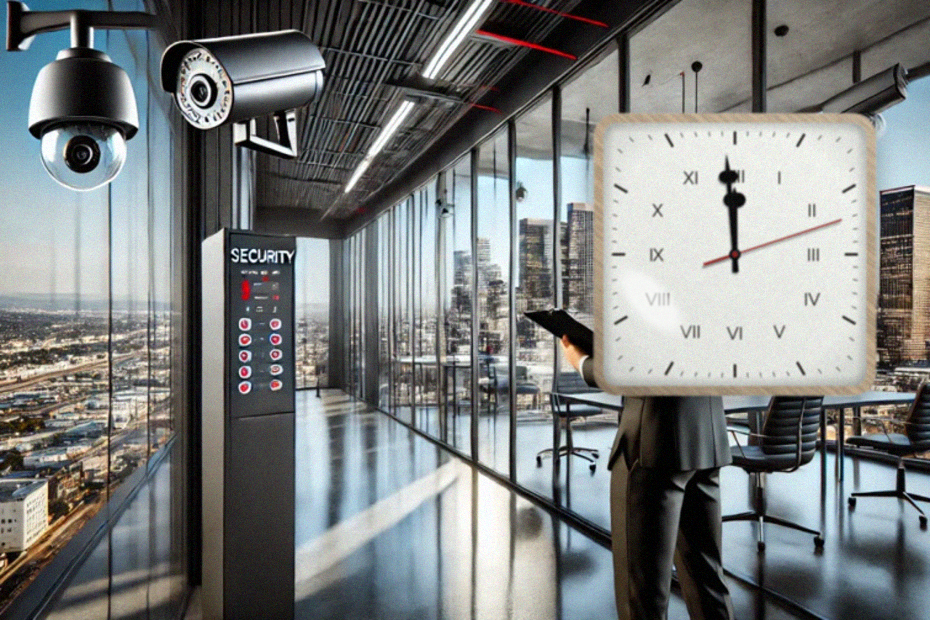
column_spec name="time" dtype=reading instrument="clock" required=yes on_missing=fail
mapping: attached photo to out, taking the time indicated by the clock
11:59:12
